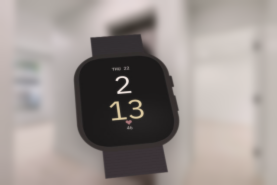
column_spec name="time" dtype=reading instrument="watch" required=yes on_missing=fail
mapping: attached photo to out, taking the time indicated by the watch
2:13
